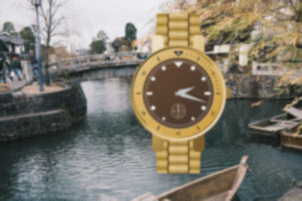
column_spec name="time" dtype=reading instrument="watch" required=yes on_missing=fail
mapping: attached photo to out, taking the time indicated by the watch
2:18
